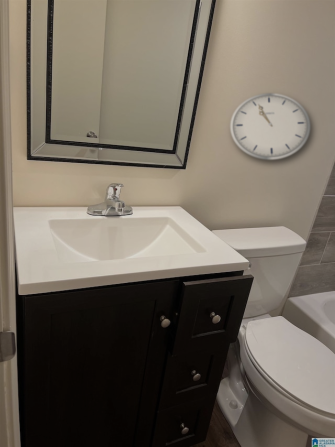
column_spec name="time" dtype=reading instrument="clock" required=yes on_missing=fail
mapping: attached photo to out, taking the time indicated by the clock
10:56
